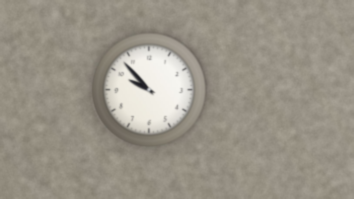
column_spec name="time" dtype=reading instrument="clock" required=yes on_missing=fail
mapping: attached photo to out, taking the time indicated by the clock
9:53
